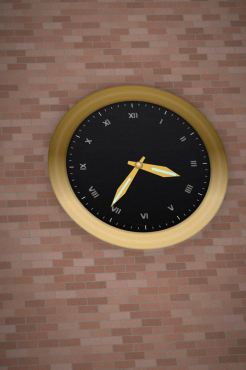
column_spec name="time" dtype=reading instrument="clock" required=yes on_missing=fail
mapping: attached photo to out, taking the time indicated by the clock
3:36
